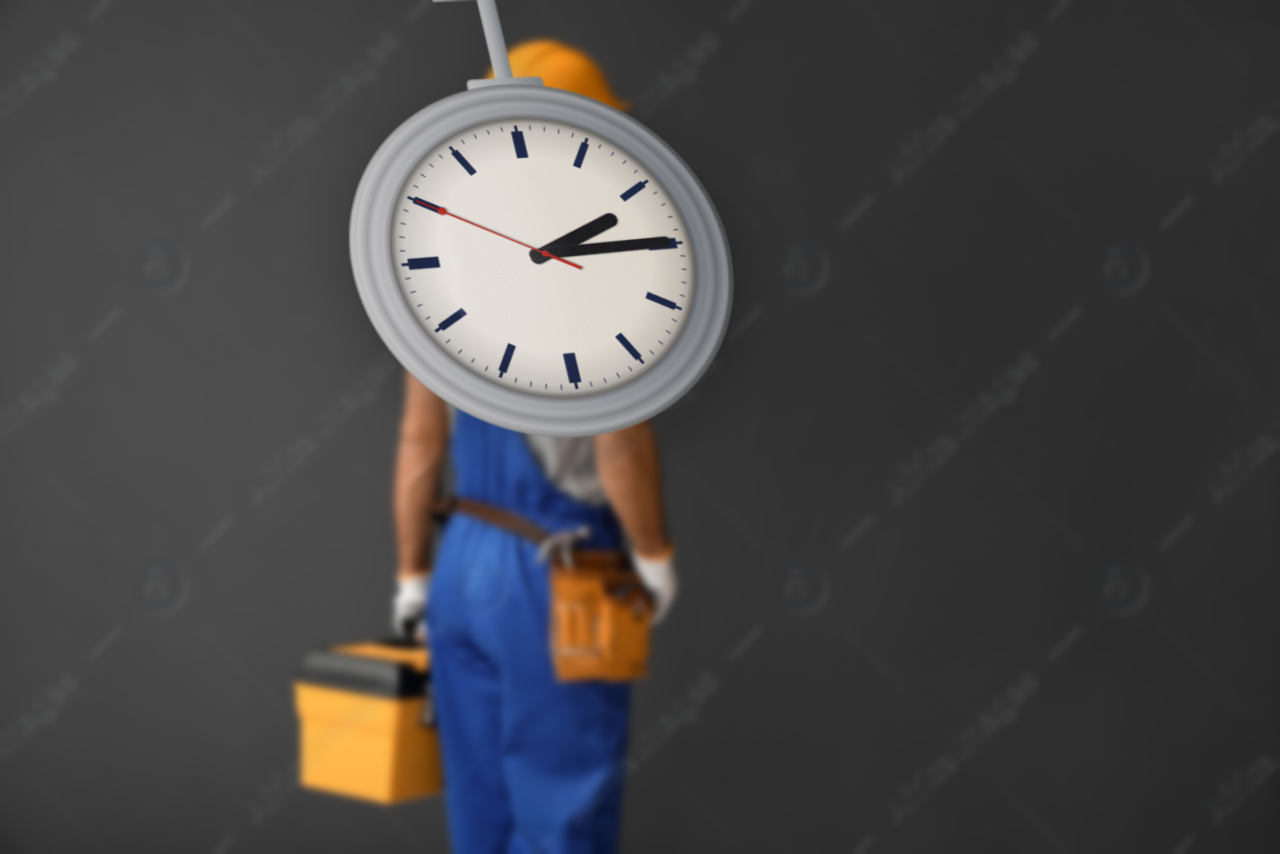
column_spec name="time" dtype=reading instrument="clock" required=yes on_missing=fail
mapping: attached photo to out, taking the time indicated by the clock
2:14:50
